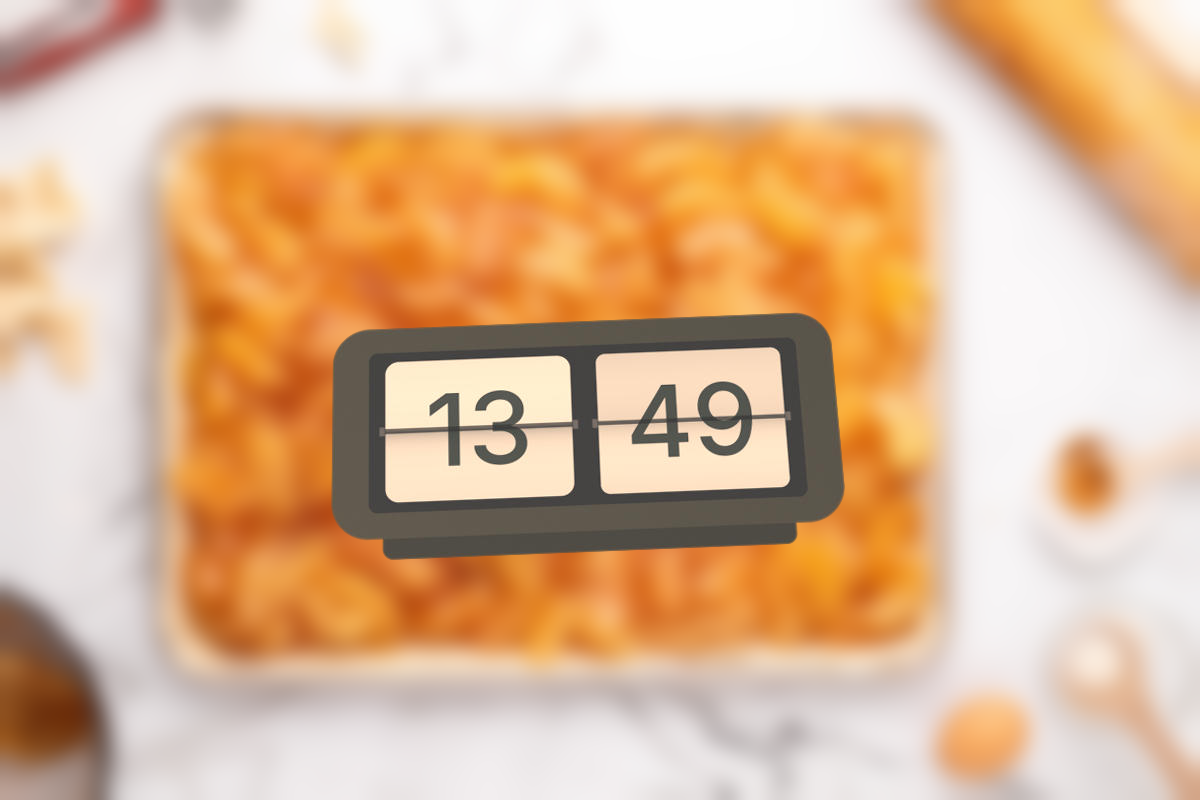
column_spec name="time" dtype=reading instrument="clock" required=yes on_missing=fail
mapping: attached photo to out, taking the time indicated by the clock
13:49
